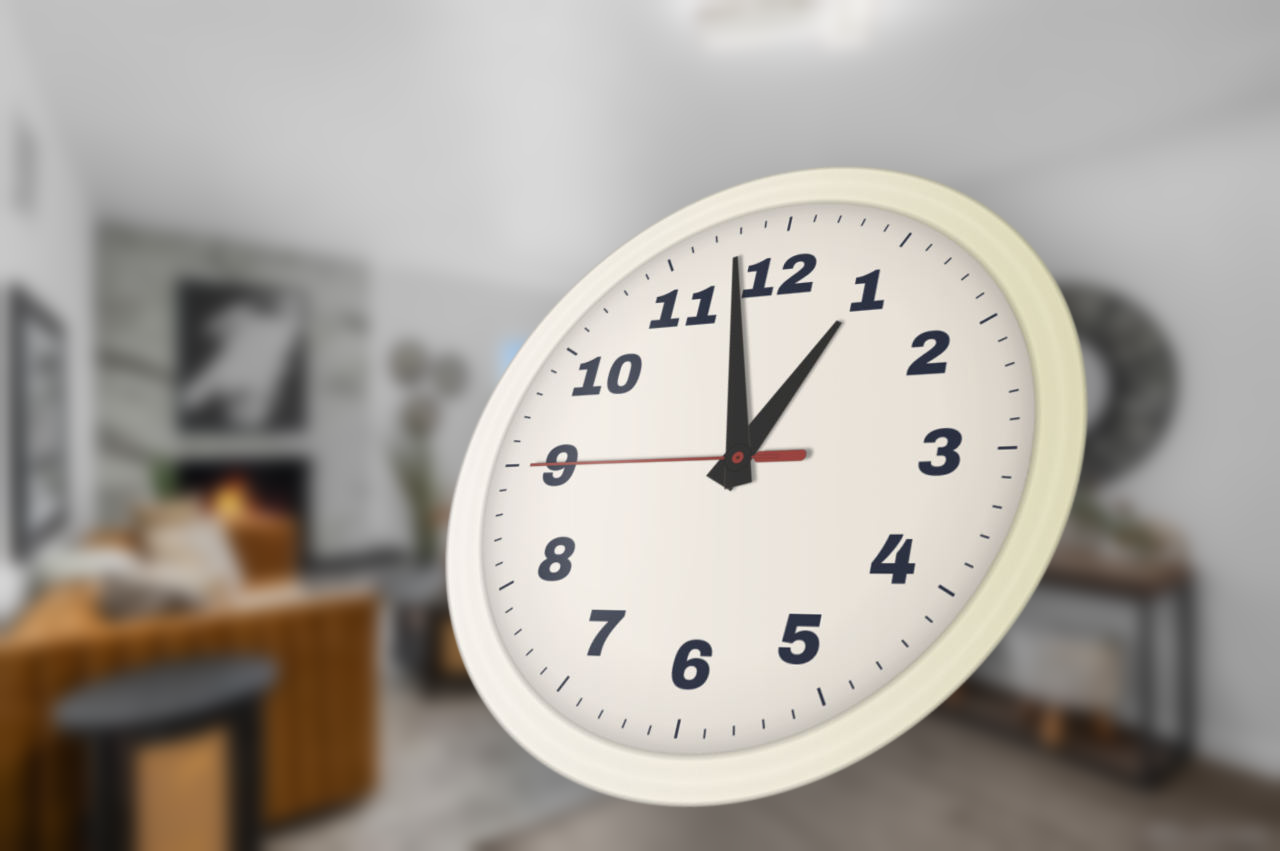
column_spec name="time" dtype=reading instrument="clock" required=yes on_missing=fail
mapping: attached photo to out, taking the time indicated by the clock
12:57:45
